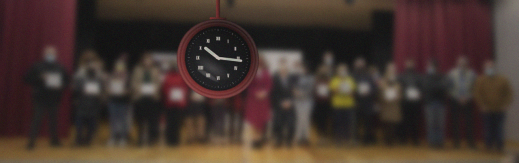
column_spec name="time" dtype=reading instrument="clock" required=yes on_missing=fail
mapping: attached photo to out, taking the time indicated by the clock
10:16
